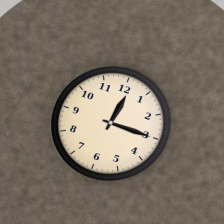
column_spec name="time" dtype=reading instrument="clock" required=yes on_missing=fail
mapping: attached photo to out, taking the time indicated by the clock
12:15
